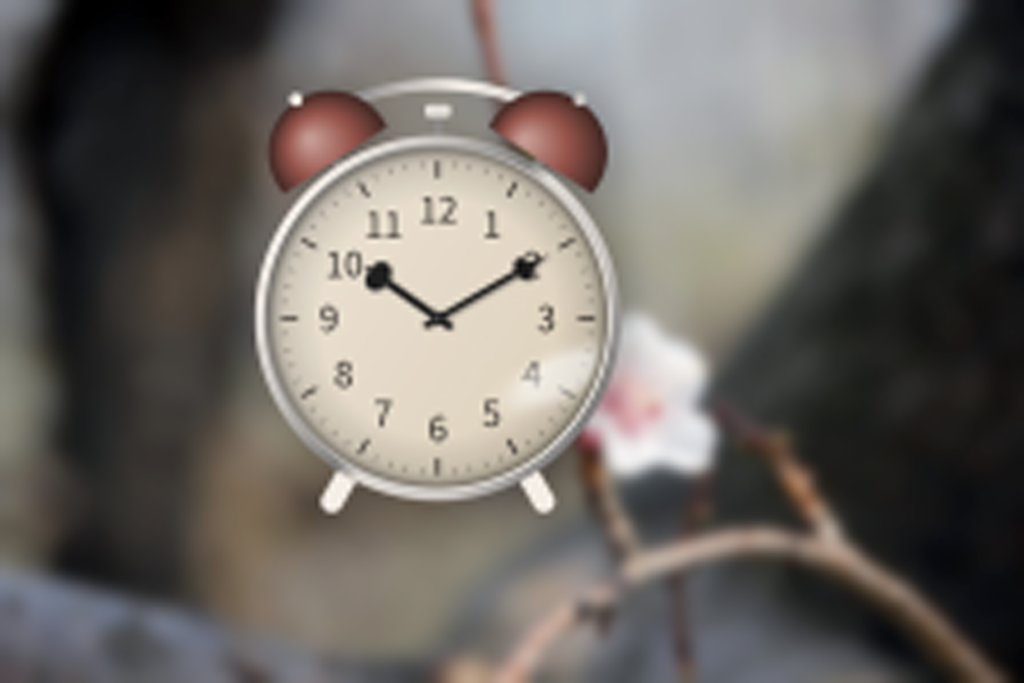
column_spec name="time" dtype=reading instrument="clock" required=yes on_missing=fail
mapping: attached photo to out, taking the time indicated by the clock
10:10
